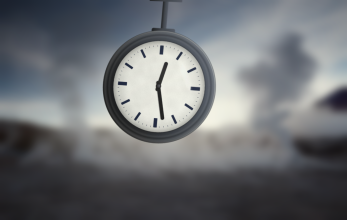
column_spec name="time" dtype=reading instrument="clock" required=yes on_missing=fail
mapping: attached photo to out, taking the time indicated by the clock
12:28
